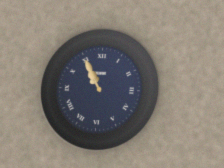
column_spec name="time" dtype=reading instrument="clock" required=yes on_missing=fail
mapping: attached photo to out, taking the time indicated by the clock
10:55
